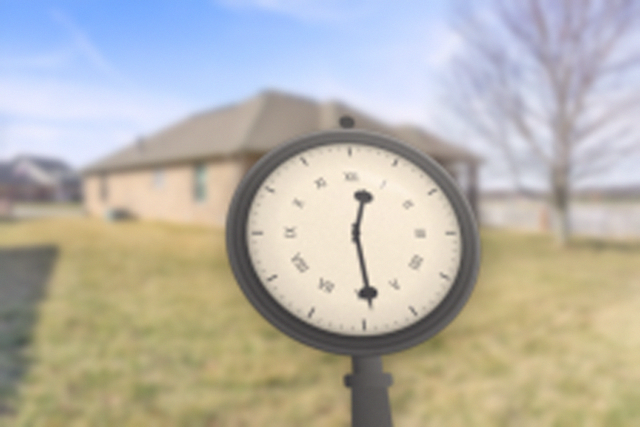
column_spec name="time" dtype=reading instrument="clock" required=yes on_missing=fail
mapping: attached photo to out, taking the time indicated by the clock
12:29
